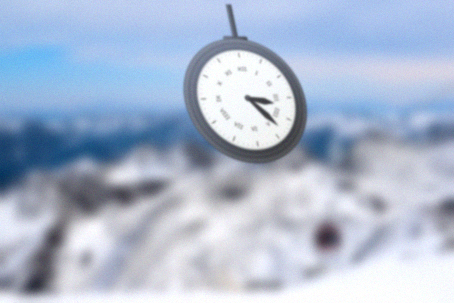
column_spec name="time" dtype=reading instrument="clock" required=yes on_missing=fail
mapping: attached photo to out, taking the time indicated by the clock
3:23
